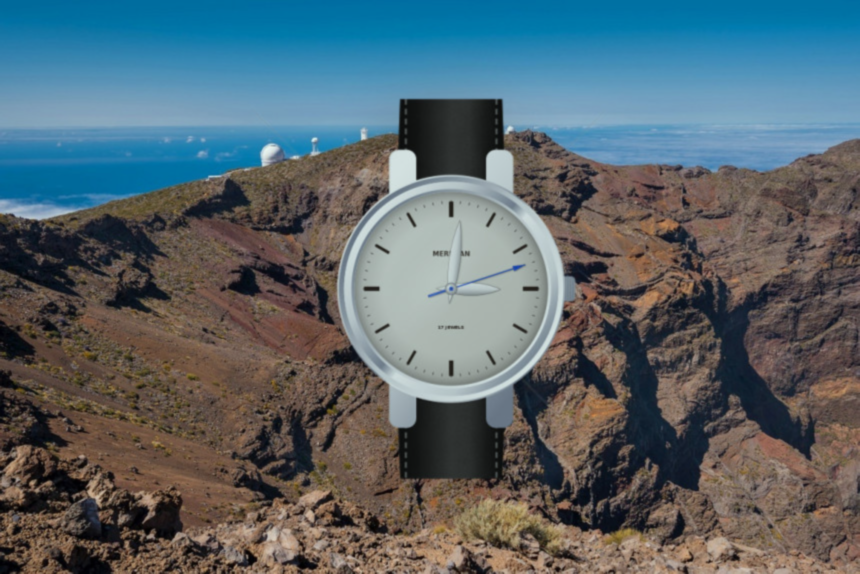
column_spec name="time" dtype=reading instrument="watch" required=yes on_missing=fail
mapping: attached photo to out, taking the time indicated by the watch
3:01:12
